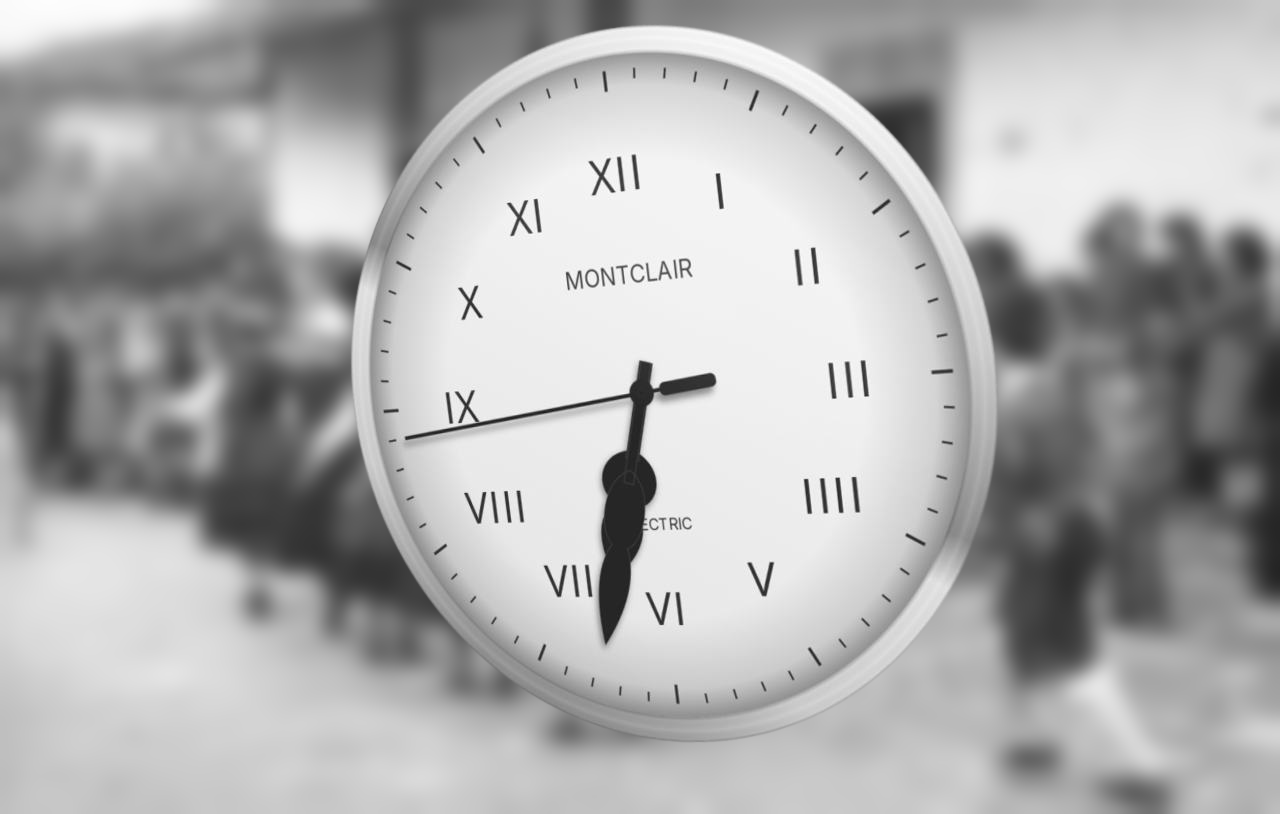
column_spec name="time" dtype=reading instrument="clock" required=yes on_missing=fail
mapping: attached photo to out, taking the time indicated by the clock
6:32:44
